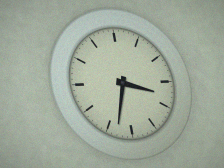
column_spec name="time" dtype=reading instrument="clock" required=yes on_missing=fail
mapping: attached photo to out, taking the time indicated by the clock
3:33
